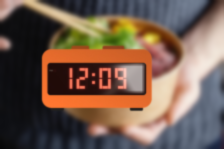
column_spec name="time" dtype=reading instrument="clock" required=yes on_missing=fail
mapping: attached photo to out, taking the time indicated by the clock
12:09
